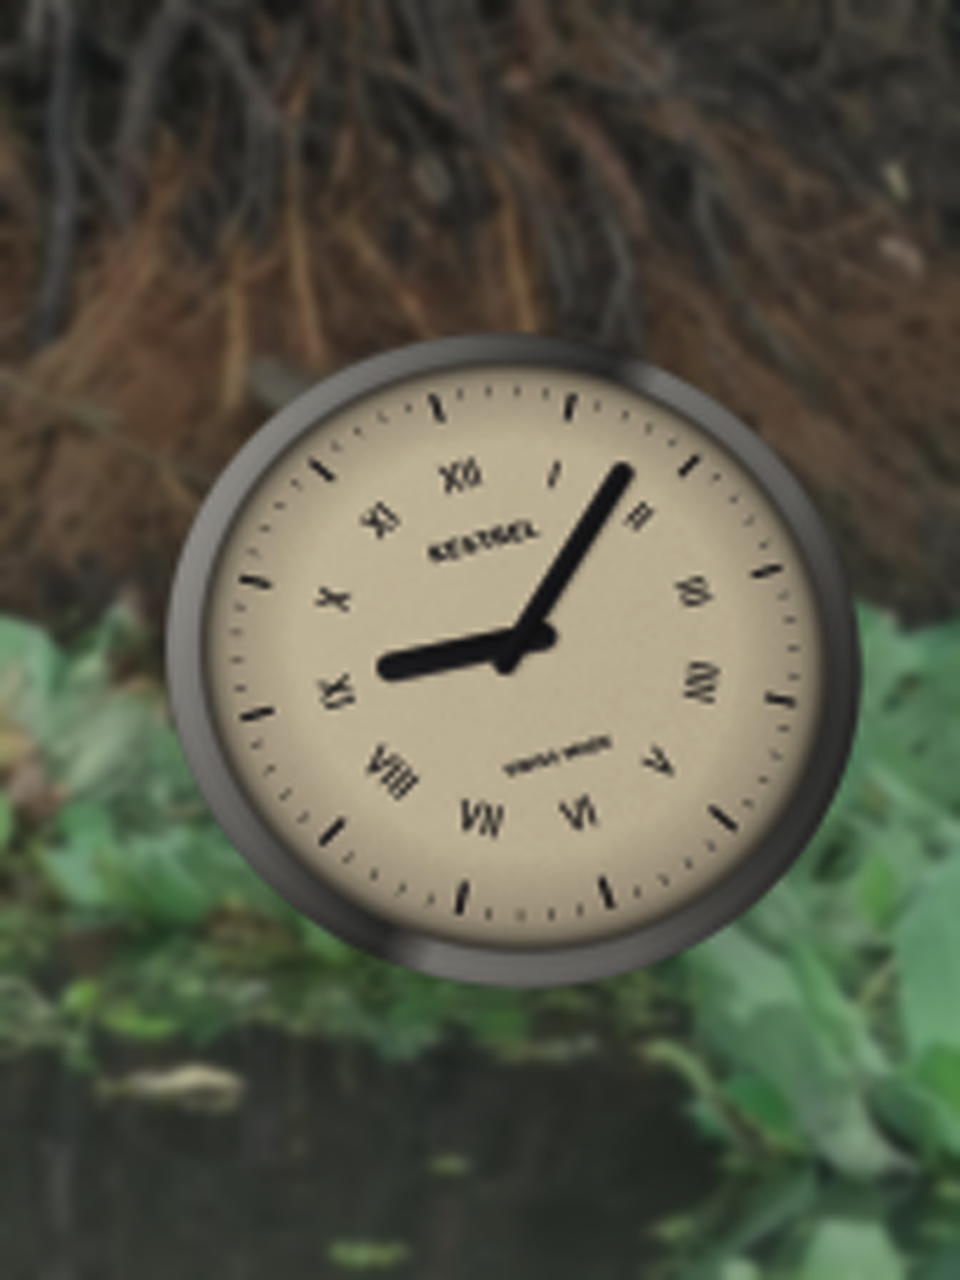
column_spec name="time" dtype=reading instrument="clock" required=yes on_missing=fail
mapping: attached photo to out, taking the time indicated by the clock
9:08
